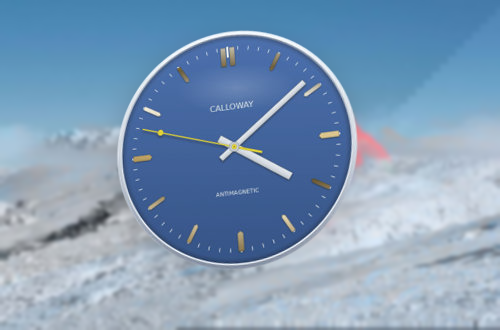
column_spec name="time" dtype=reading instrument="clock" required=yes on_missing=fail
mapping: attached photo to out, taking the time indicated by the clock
4:08:48
